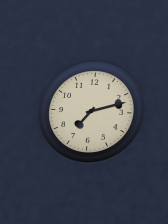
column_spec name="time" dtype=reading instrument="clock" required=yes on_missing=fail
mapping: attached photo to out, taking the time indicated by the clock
7:12
